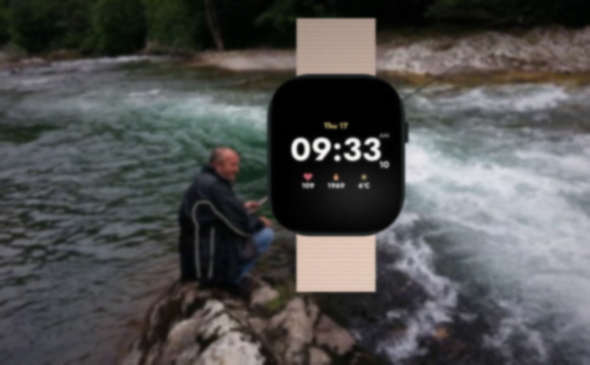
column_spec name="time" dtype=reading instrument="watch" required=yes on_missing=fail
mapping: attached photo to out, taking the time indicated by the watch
9:33
